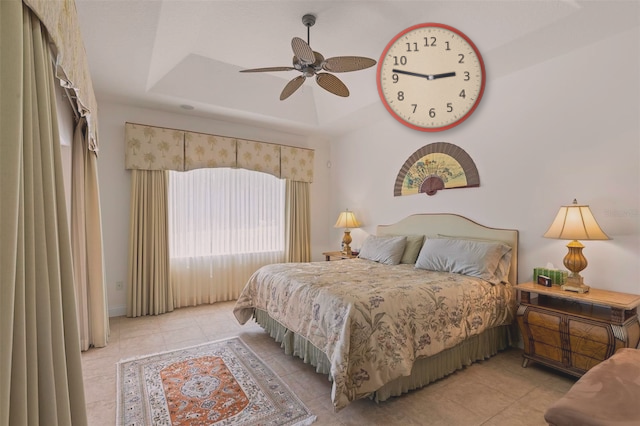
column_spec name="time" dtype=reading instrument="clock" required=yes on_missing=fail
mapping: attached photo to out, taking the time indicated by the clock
2:47
